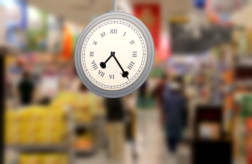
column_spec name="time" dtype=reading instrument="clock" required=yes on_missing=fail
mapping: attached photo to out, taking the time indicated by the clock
7:24
